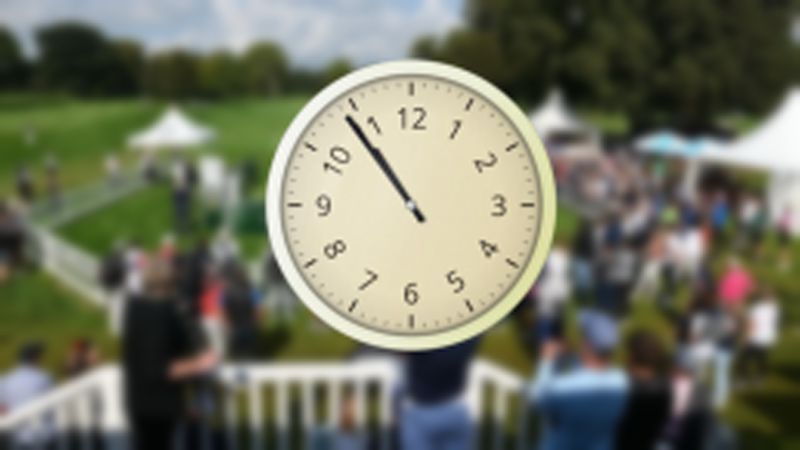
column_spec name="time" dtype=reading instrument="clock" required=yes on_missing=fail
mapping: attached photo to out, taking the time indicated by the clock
10:54
